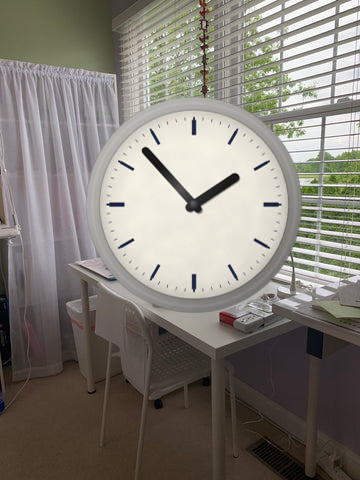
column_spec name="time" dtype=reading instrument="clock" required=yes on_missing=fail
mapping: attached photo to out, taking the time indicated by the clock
1:53
